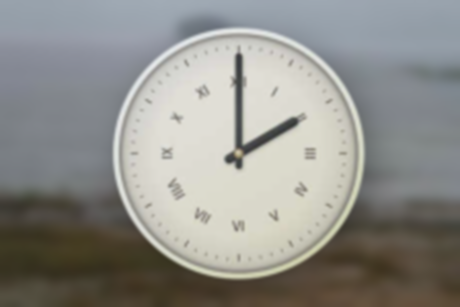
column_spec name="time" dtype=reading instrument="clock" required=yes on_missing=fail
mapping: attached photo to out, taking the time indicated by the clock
2:00
